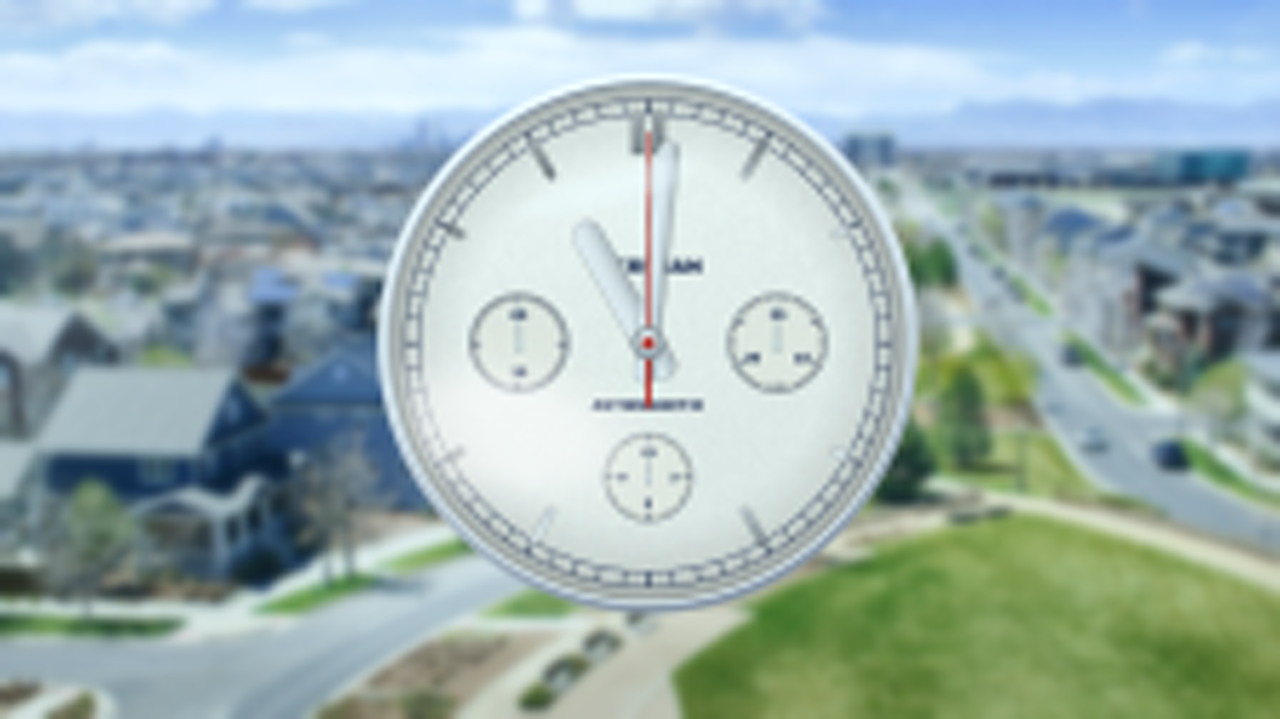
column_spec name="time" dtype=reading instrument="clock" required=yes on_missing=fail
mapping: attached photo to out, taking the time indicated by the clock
11:01
